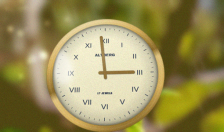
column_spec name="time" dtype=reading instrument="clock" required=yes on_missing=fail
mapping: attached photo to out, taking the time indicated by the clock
2:59
